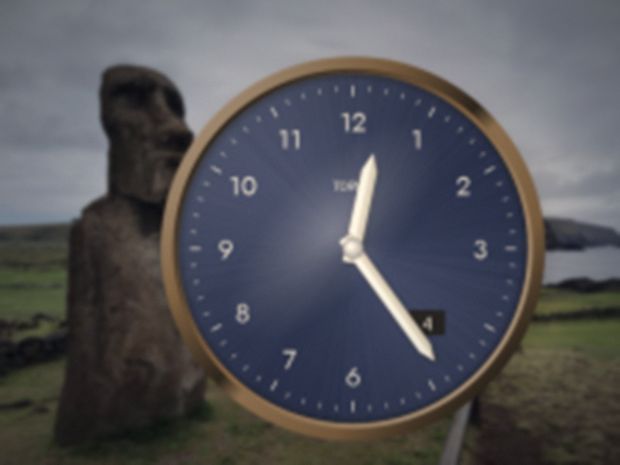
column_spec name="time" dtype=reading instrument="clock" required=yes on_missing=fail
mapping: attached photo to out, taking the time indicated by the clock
12:24
